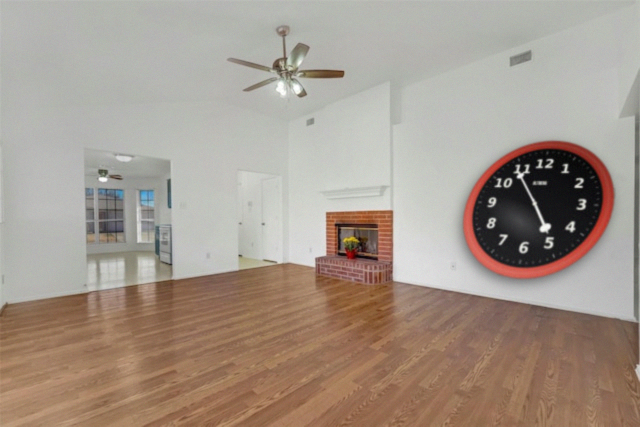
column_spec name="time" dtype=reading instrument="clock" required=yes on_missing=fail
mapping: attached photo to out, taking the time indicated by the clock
4:54
